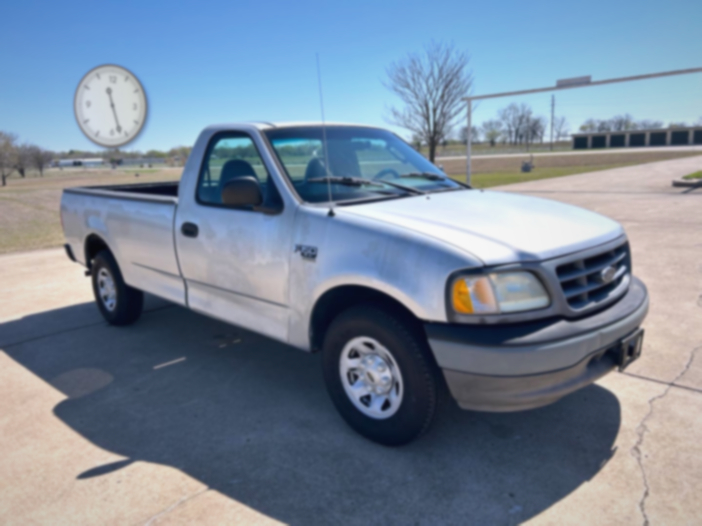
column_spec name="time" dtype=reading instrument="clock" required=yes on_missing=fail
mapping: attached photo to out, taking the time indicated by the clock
11:27
